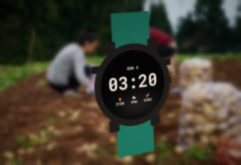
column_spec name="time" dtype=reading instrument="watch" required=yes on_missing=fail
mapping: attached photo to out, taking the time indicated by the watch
3:20
